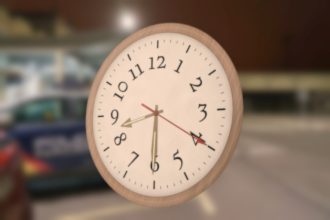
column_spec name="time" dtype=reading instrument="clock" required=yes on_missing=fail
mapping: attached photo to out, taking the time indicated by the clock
8:30:20
